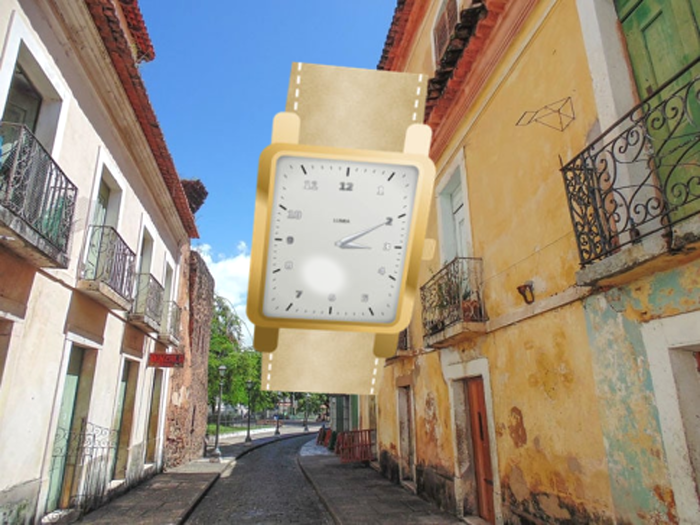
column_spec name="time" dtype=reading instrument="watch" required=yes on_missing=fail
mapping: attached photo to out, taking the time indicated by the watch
3:10
